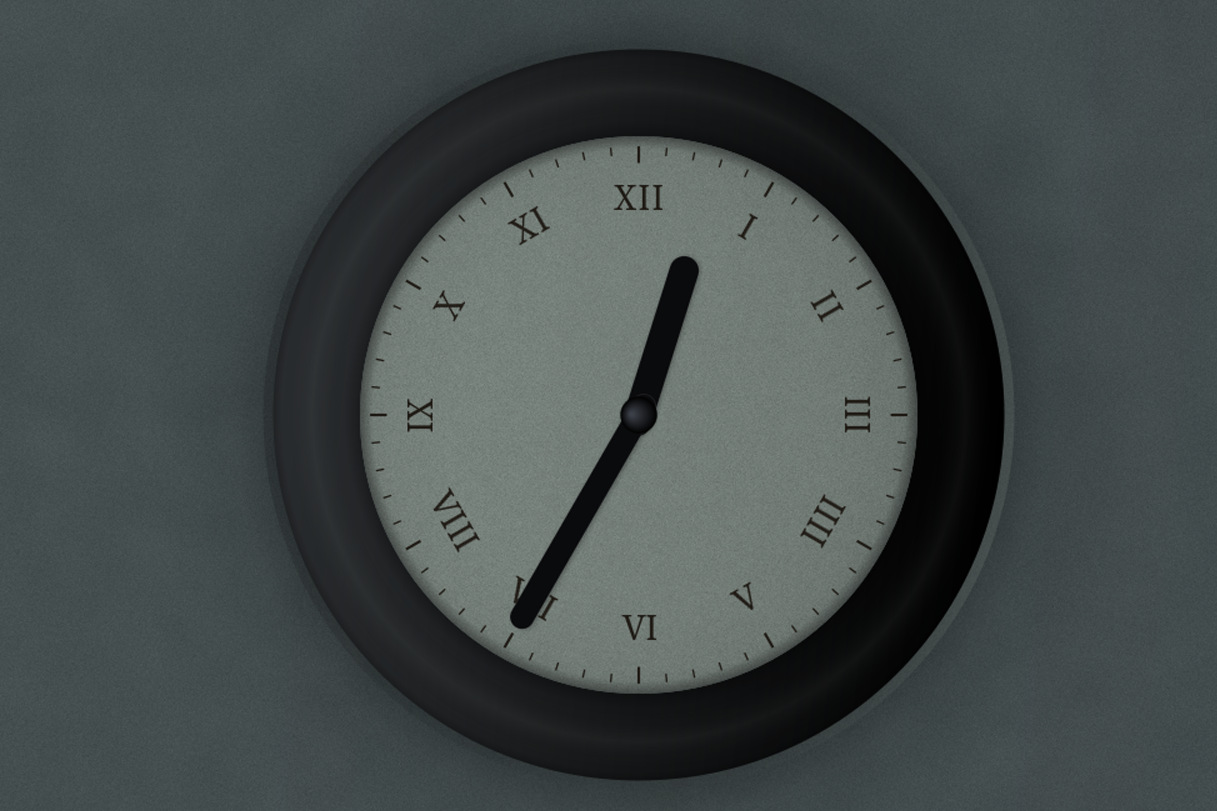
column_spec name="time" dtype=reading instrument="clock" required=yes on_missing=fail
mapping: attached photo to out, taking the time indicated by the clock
12:35
